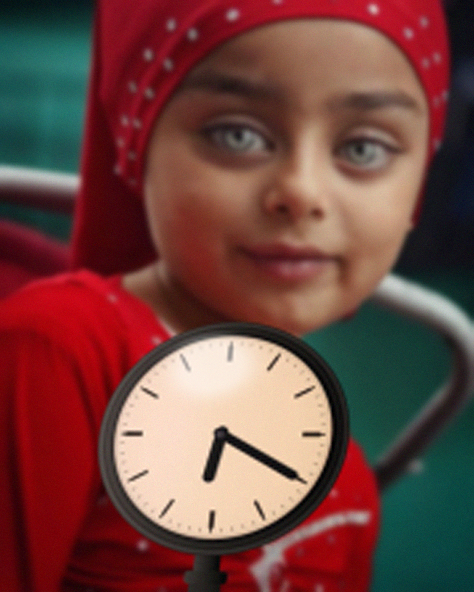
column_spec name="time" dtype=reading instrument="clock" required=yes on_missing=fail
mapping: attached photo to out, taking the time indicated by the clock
6:20
